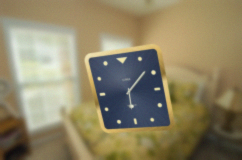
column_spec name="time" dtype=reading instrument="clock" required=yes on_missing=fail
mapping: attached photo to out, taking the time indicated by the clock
6:08
